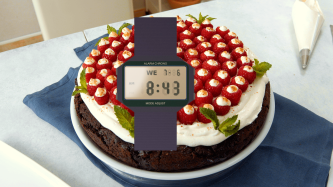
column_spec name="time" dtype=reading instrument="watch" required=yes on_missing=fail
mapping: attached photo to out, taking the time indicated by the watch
8:43
